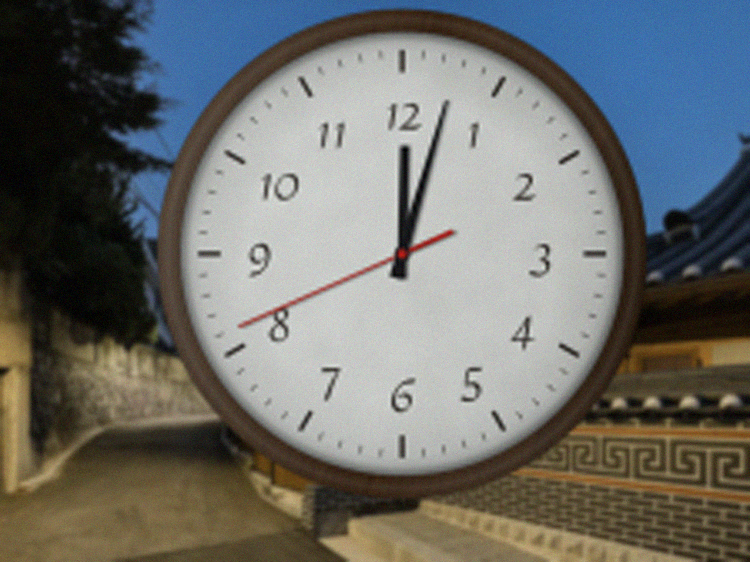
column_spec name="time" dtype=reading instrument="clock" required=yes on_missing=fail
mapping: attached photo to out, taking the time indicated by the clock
12:02:41
